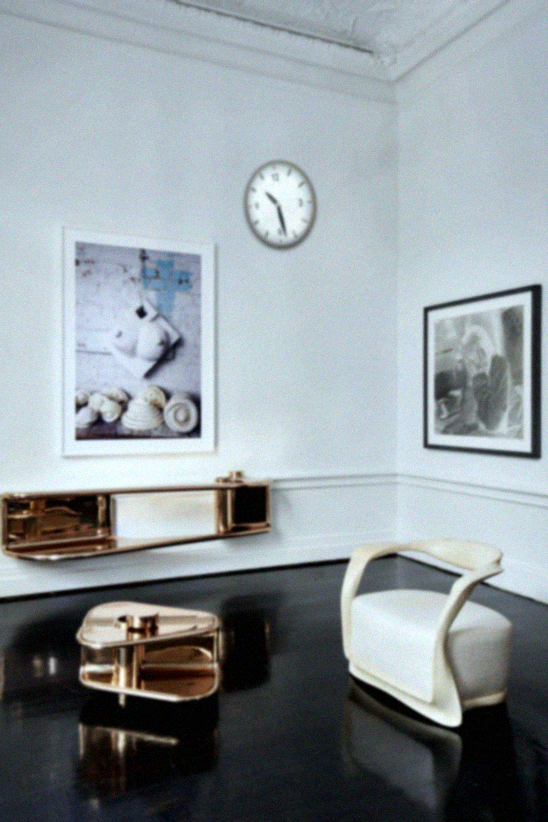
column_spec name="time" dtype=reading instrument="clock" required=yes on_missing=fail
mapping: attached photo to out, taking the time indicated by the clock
10:28
